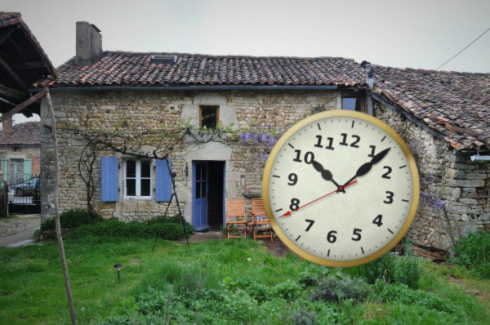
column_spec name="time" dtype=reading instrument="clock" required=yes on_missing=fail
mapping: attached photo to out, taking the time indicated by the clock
10:06:39
